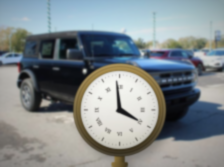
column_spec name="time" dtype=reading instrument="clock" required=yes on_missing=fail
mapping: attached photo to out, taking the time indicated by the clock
3:59
